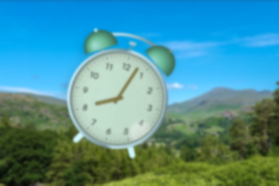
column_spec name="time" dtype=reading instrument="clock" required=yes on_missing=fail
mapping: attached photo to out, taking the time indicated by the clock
8:03
